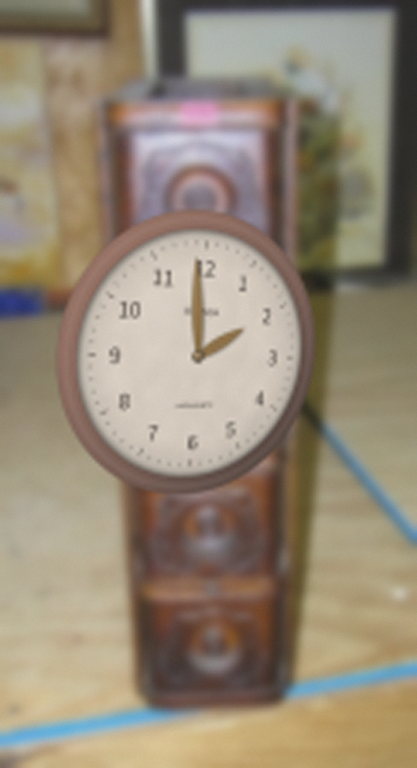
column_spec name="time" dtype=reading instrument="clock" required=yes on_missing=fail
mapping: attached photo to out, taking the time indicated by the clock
1:59
